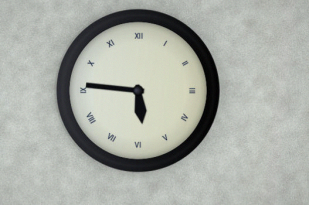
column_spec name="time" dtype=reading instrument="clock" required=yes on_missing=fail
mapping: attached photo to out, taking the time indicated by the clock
5:46
